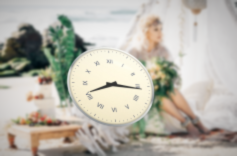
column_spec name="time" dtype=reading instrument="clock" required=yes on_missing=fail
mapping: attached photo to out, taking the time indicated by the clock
8:16
